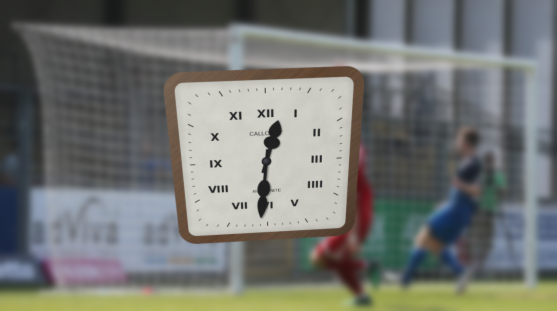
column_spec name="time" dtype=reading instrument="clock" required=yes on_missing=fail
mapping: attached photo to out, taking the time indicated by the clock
12:31
